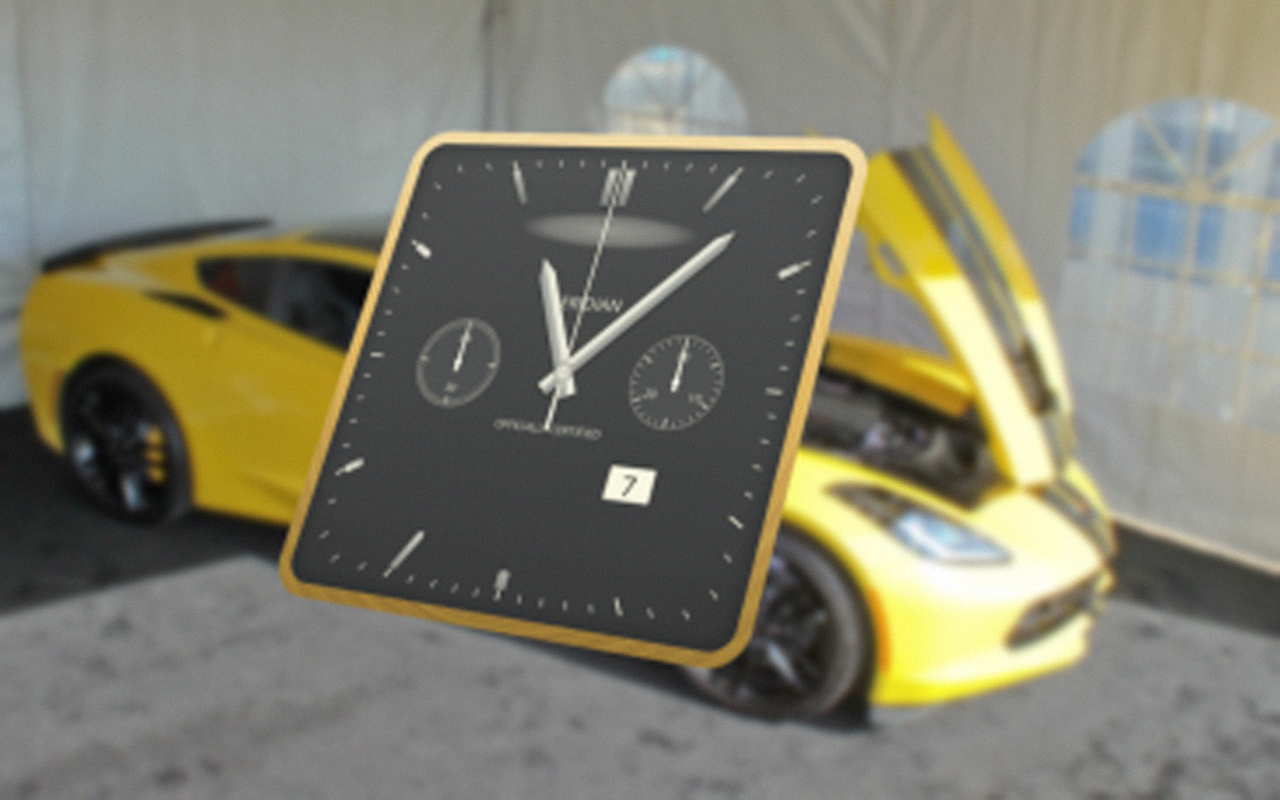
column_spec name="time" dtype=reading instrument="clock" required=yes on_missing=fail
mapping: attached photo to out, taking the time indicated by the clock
11:07
